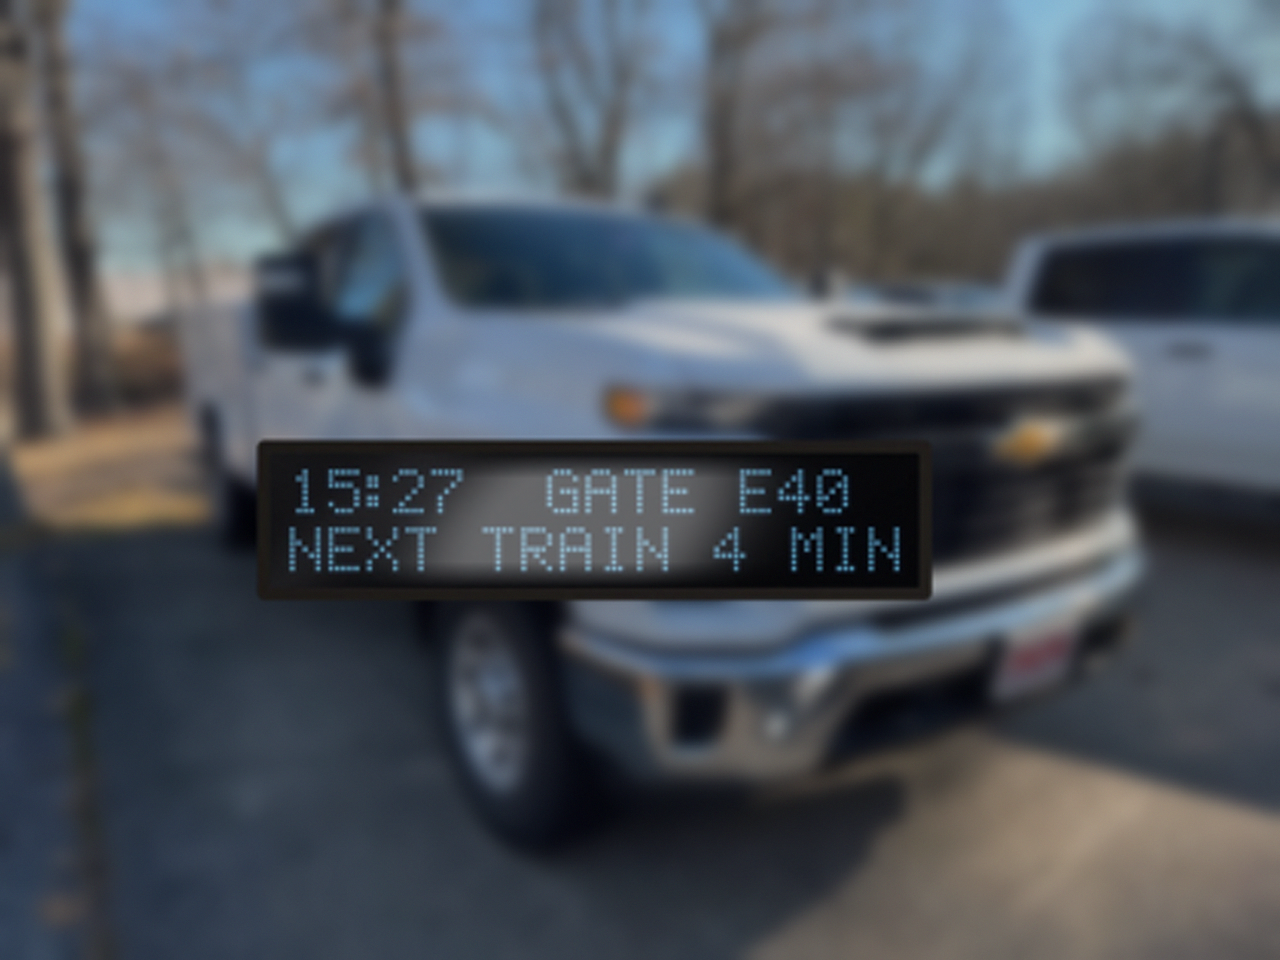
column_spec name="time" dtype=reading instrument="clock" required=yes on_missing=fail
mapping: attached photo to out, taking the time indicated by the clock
15:27
